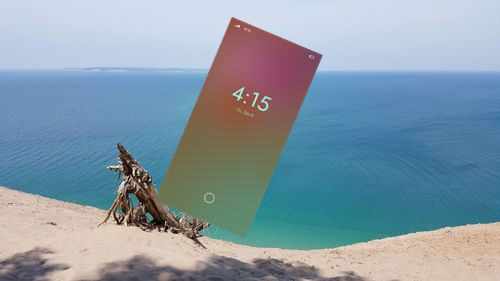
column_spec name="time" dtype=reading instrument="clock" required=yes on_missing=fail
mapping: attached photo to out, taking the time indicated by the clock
4:15
